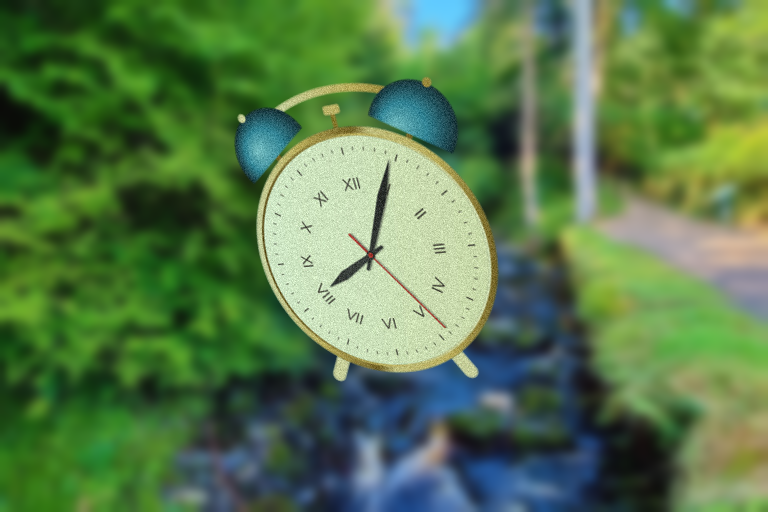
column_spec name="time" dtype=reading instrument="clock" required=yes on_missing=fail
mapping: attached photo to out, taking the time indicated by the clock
8:04:24
